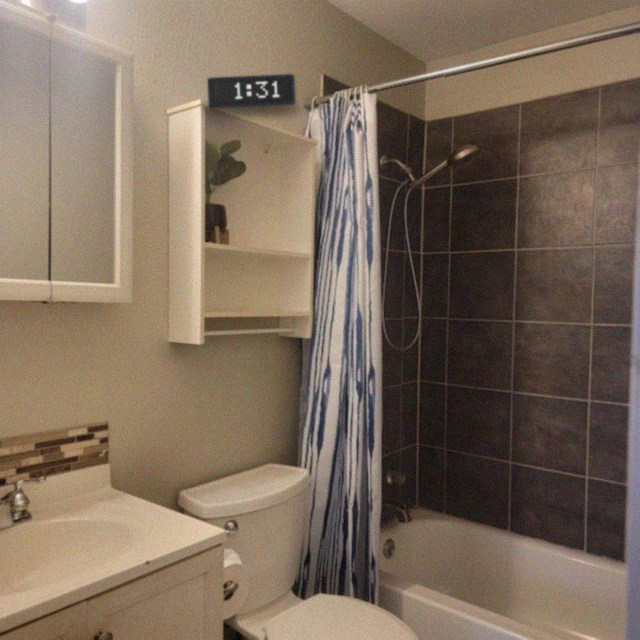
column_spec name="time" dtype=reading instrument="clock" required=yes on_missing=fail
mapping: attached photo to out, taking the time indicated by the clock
1:31
